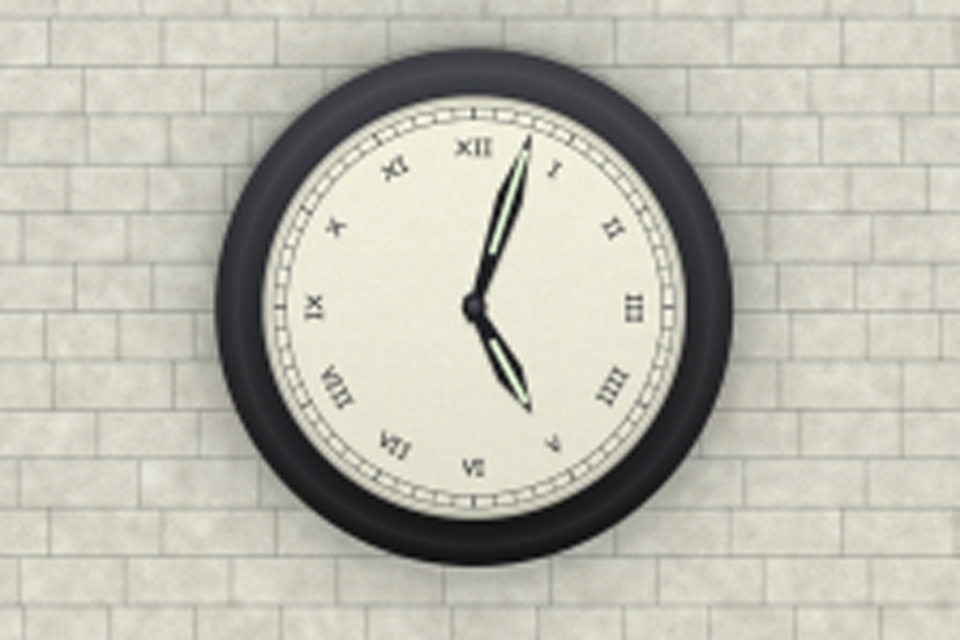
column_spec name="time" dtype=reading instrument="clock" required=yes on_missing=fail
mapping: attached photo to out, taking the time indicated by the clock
5:03
